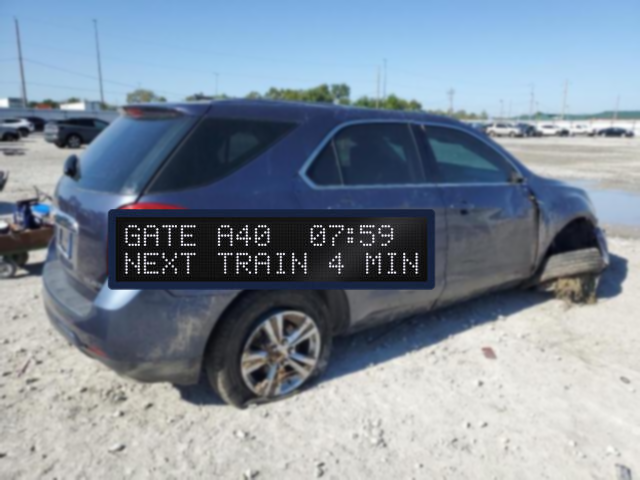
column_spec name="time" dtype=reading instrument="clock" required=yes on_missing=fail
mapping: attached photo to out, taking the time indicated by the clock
7:59
